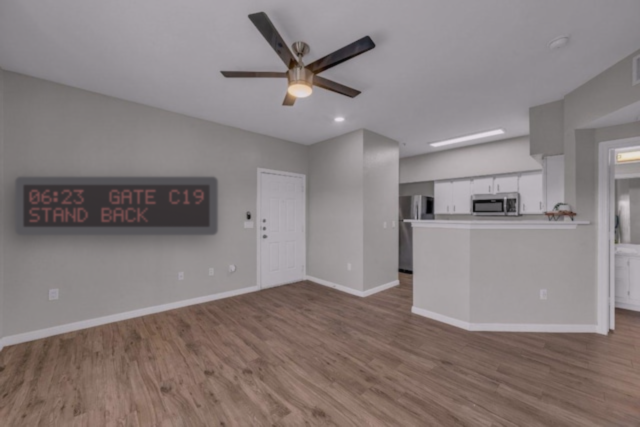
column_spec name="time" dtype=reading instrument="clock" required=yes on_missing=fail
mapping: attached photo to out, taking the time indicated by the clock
6:23
